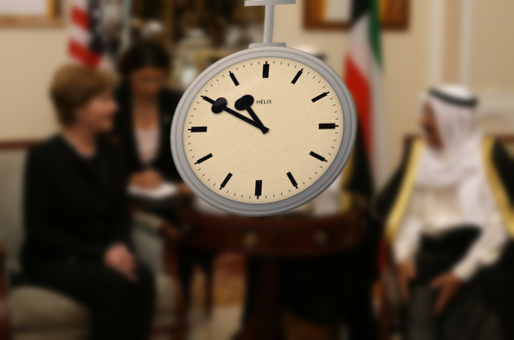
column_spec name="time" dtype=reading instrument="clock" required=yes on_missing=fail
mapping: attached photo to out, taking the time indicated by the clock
10:50
